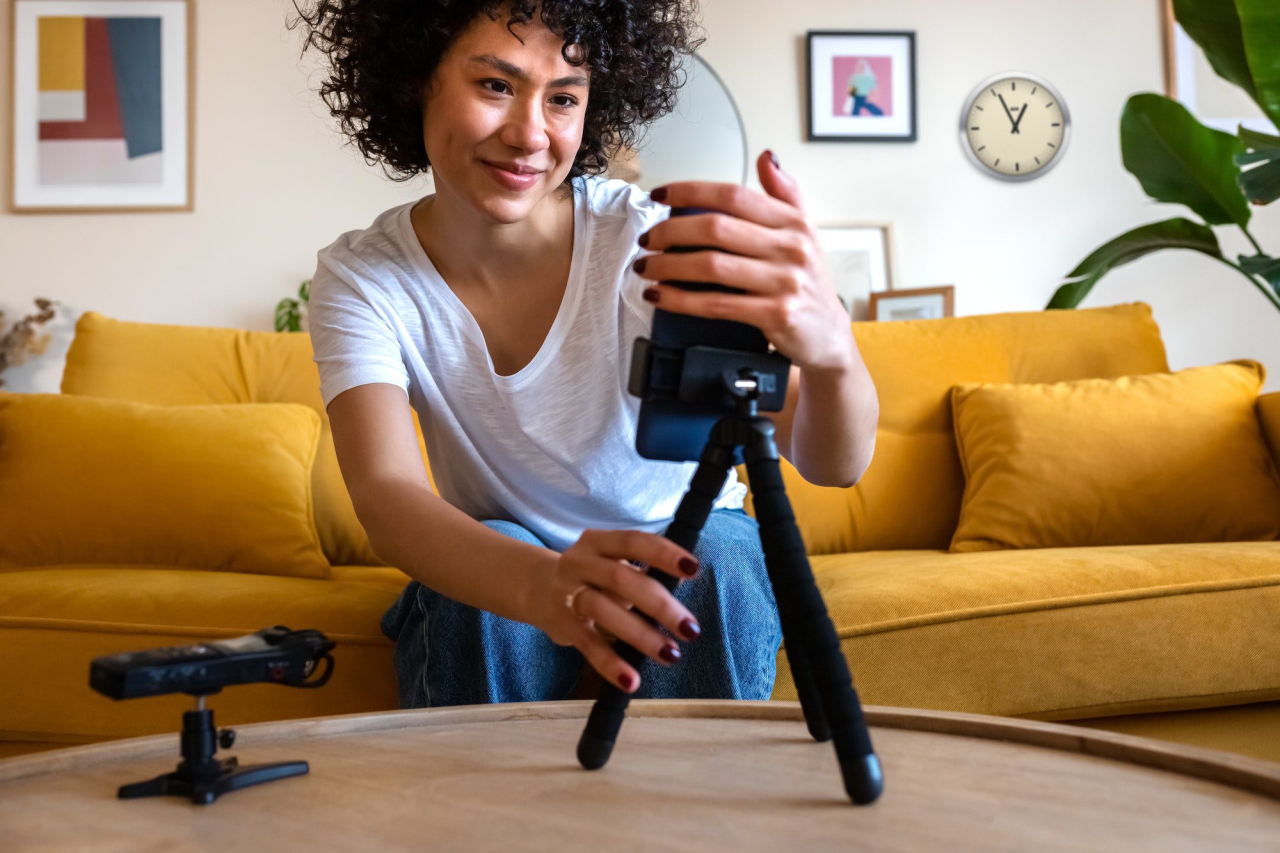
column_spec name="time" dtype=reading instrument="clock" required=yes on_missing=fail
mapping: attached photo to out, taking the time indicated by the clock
12:56
